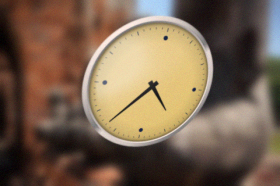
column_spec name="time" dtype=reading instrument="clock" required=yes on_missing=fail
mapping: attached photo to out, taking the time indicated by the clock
4:37
